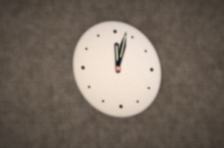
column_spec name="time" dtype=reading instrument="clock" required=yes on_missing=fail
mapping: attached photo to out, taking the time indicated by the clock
12:03
